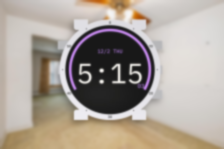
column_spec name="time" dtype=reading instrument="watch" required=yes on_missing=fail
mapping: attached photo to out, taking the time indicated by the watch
5:15
